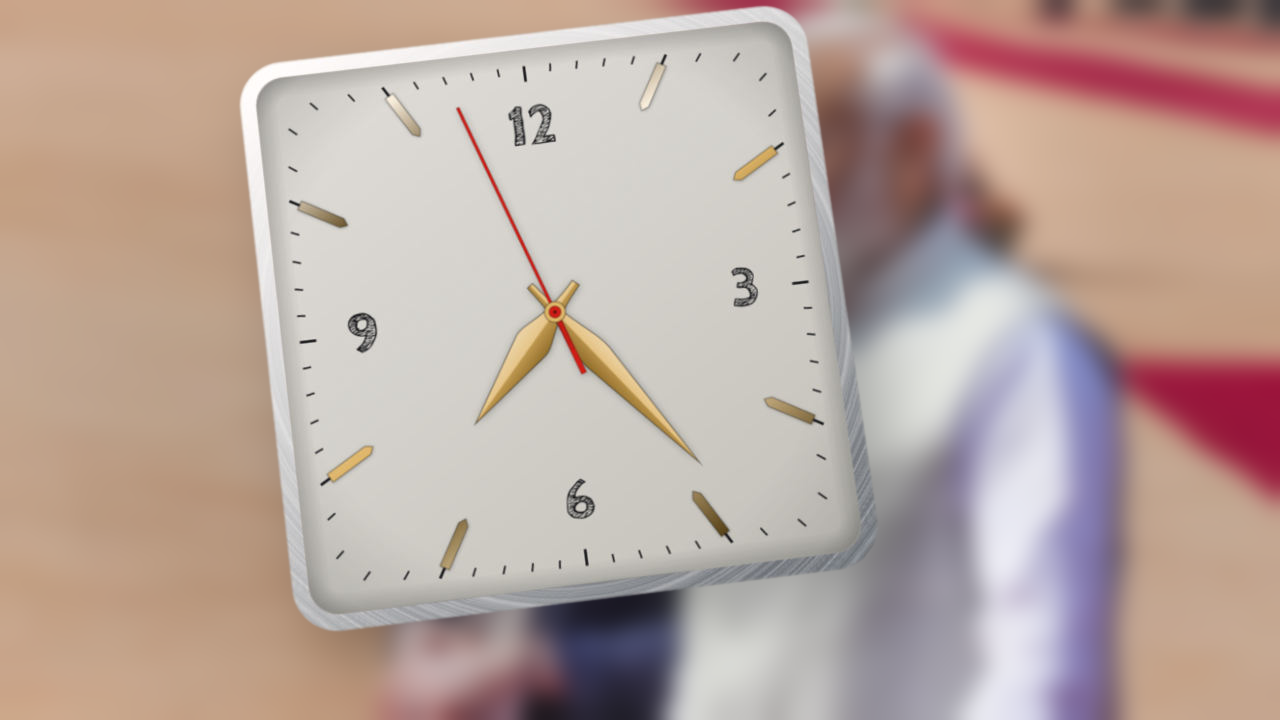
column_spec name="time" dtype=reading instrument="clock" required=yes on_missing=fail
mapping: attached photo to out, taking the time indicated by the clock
7:23:57
